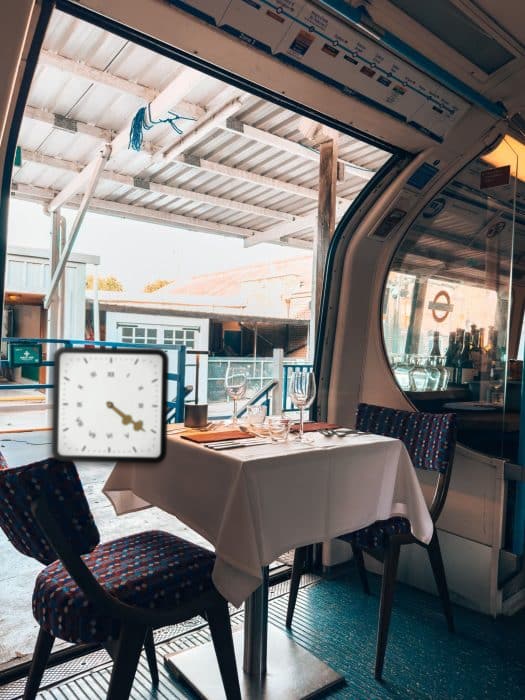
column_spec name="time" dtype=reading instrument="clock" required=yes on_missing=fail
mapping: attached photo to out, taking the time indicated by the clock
4:21
